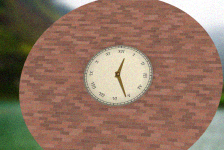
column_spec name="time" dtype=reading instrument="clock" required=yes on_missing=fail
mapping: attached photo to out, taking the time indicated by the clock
12:26
